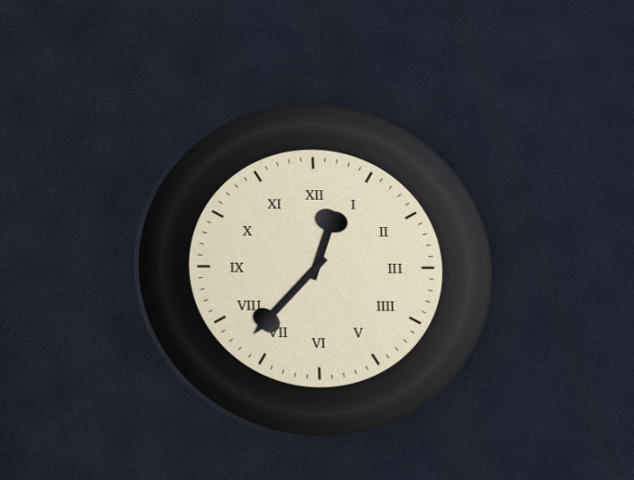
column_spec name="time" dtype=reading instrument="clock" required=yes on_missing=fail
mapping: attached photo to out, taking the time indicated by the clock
12:37
